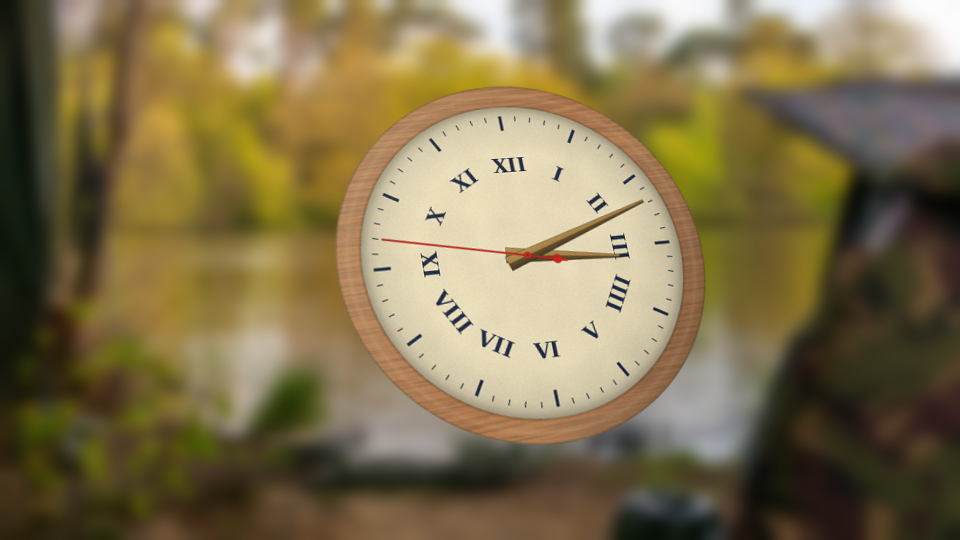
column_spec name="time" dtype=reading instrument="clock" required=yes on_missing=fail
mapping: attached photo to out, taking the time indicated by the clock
3:11:47
